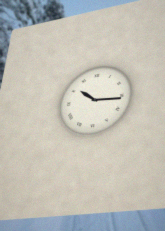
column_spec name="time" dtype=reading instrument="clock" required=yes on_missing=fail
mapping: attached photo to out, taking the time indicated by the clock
10:16
